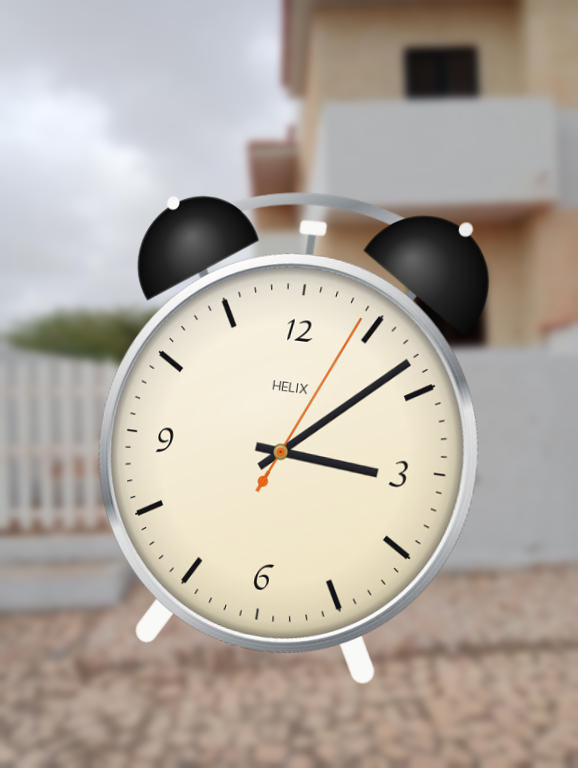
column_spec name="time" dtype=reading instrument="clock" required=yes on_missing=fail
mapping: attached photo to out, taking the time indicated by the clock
3:08:04
